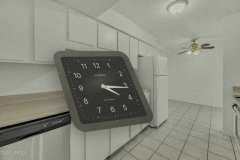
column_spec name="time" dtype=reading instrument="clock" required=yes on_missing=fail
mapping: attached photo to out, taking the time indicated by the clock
4:16
